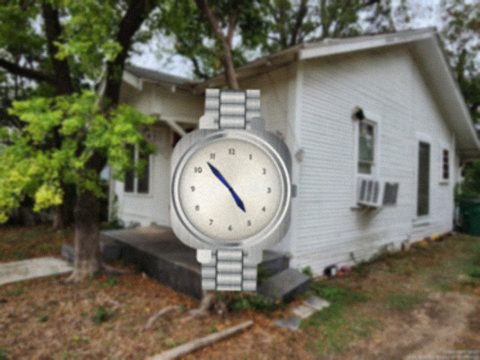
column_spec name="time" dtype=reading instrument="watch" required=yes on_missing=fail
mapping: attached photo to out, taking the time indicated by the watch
4:53
